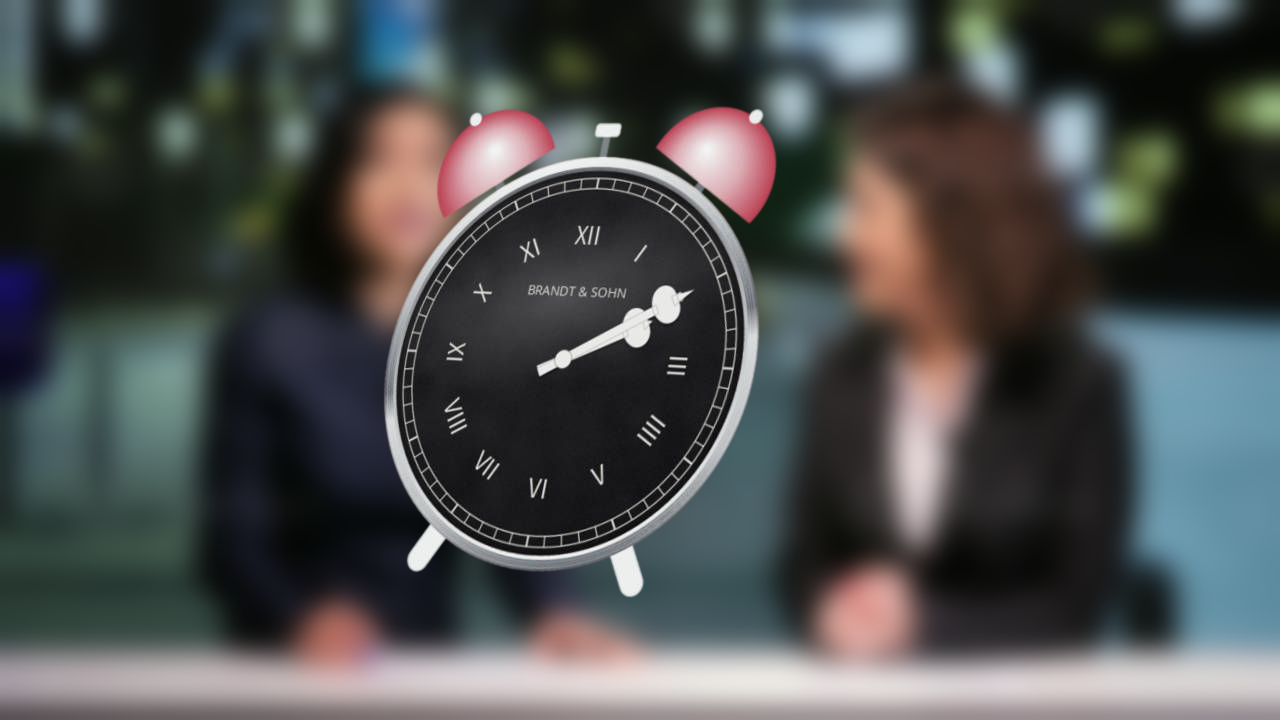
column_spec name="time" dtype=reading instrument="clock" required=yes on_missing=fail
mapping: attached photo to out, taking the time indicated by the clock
2:10
